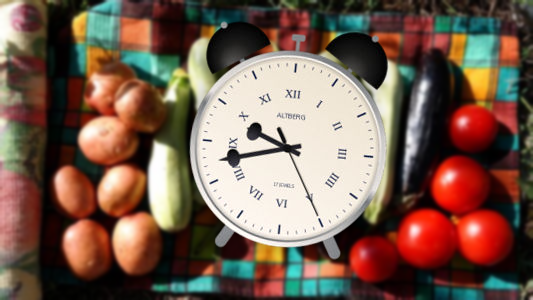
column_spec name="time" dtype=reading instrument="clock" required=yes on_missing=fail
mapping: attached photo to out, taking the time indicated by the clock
9:42:25
